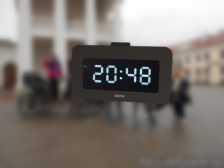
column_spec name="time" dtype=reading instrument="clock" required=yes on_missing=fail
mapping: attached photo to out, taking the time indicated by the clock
20:48
